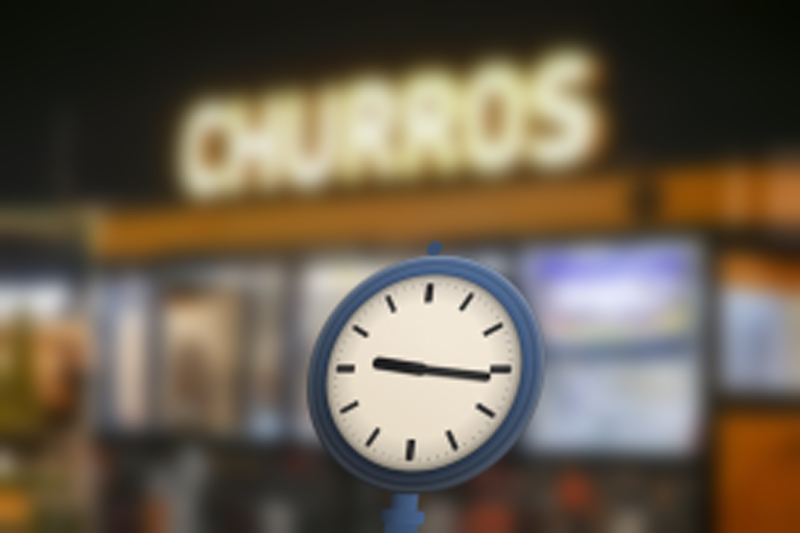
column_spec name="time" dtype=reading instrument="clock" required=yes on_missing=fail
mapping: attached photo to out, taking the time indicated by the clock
9:16
